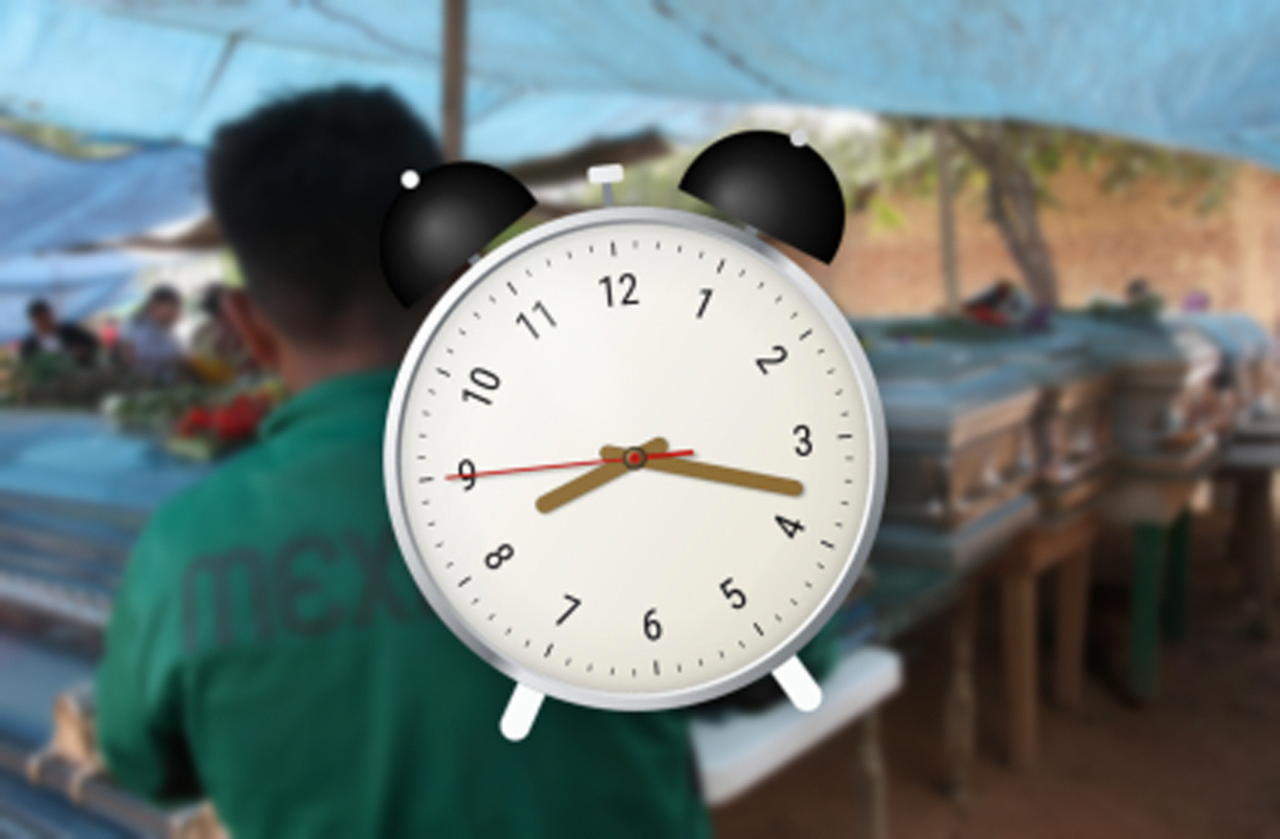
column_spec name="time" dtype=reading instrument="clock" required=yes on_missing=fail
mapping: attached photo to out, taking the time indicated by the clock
8:17:45
